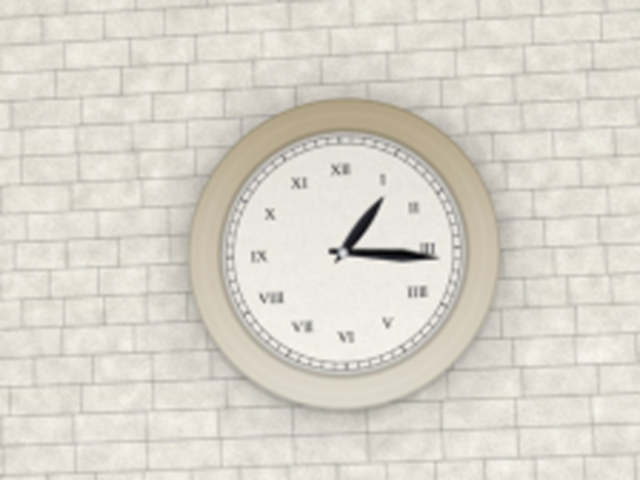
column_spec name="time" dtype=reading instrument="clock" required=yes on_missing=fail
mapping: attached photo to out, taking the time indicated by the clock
1:16
